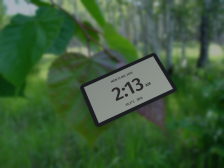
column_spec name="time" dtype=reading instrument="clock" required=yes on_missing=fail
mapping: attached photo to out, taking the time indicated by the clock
2:13
